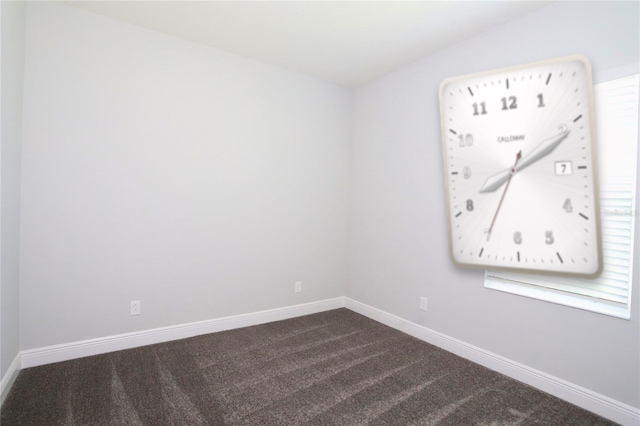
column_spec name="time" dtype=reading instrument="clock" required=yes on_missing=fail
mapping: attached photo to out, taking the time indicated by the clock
8:10:35
